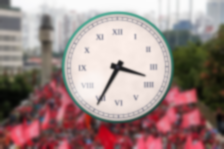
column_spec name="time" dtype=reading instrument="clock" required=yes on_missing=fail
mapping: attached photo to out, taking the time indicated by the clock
3:35
